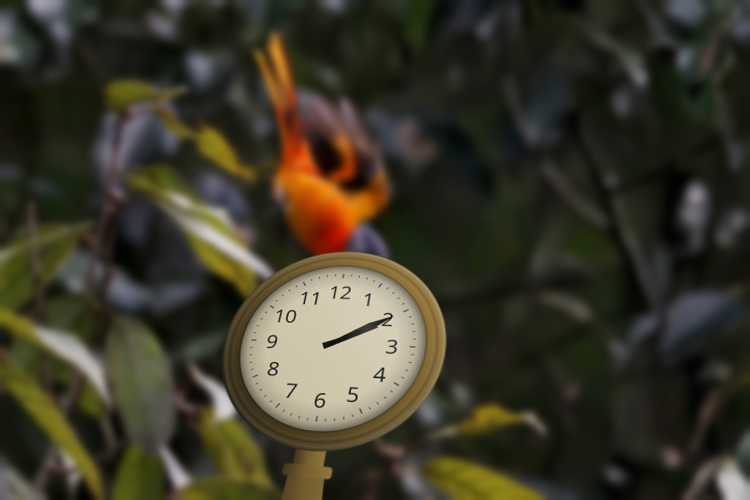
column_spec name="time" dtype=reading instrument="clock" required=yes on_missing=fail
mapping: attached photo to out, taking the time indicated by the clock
2:10
